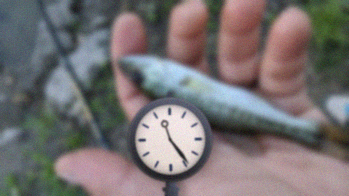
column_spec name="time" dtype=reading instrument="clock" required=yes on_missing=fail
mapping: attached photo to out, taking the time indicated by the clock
11:24
